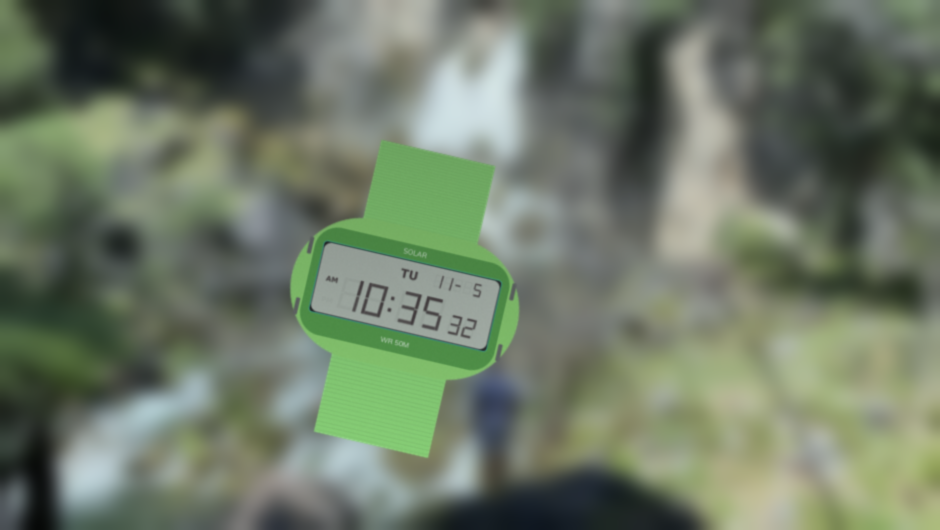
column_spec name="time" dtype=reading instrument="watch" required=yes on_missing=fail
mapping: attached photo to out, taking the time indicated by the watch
10:35:32
